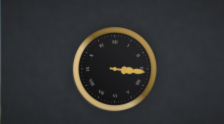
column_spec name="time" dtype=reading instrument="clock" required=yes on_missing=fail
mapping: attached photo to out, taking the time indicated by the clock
3:16
